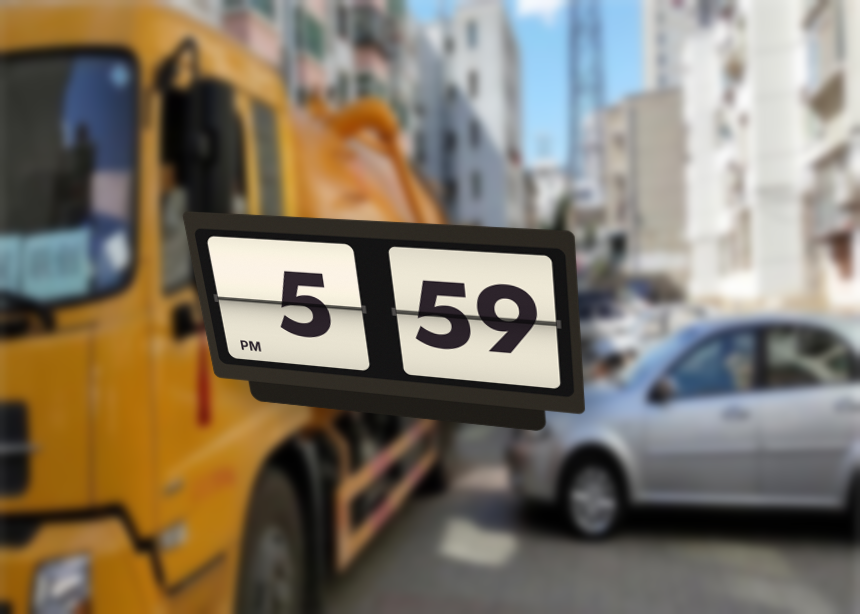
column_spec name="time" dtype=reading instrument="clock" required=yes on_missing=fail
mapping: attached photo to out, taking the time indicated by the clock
5:59
